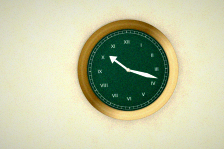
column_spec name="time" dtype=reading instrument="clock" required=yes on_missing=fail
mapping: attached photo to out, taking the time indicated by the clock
10:18
